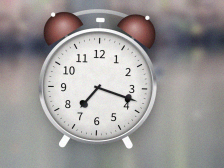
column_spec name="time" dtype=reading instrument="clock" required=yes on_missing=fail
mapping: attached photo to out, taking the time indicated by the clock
7:18
